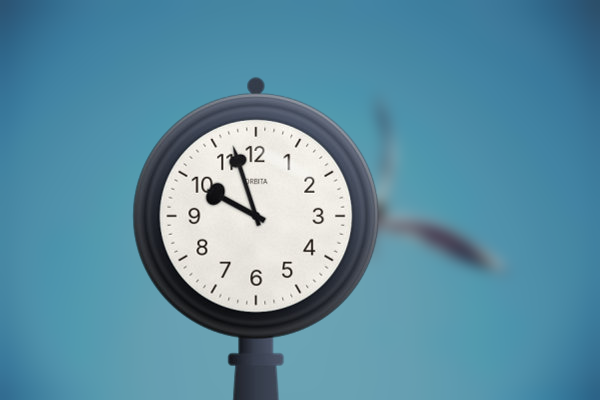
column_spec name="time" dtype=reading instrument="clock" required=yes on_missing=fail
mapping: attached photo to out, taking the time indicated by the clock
9:57
